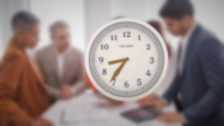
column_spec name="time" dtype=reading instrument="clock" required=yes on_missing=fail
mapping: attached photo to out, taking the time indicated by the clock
8:36
